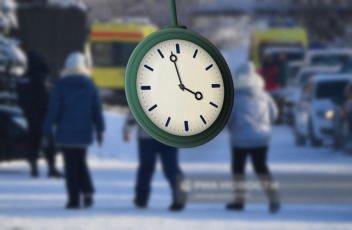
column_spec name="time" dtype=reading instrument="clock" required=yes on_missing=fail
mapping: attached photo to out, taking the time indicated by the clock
3:58
